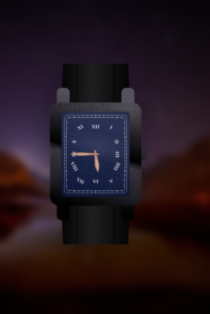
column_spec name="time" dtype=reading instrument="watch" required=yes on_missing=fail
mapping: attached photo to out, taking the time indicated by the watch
5:45
